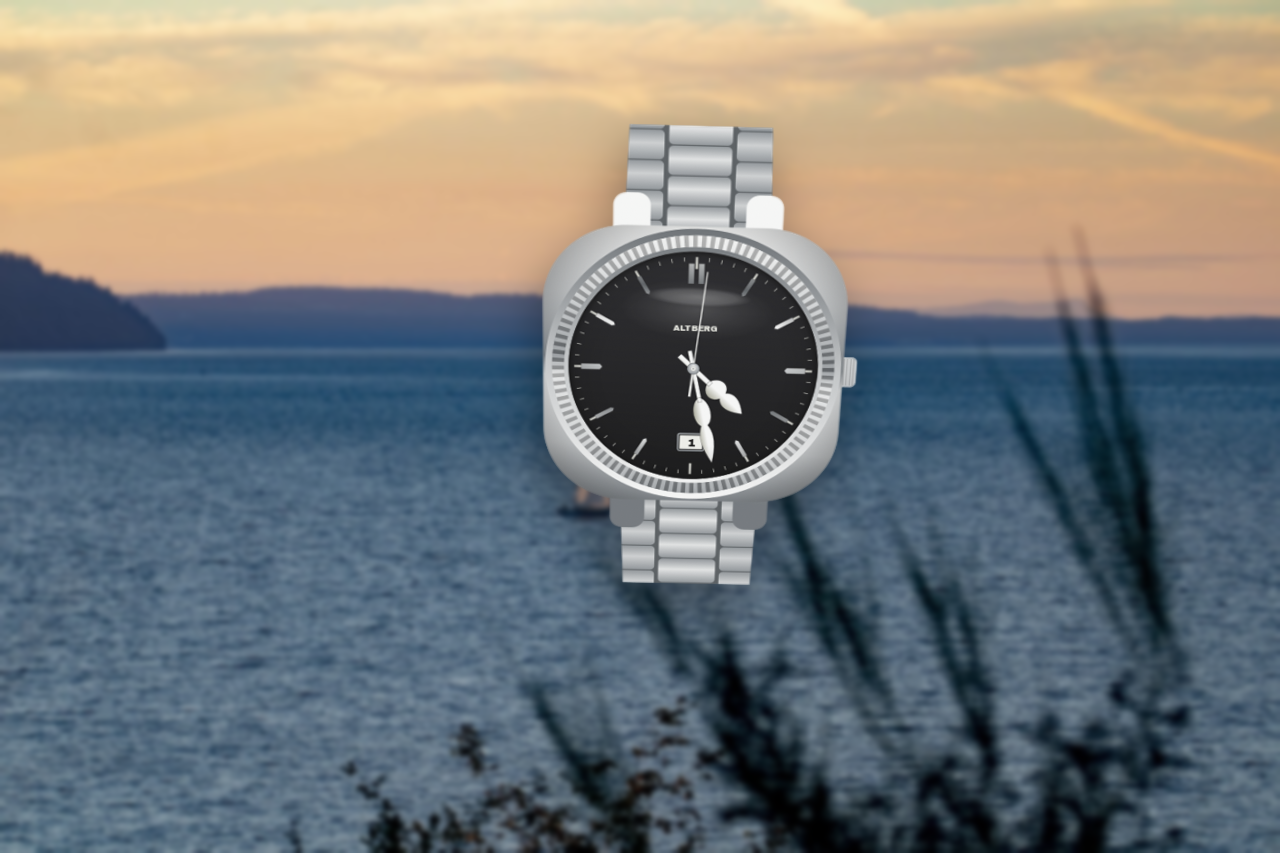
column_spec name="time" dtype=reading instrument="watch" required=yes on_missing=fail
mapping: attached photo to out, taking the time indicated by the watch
4:28:01
